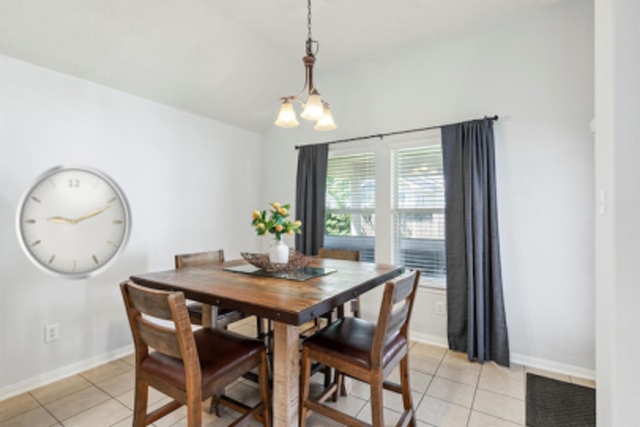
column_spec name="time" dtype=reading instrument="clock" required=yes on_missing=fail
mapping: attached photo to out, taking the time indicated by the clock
9:11
